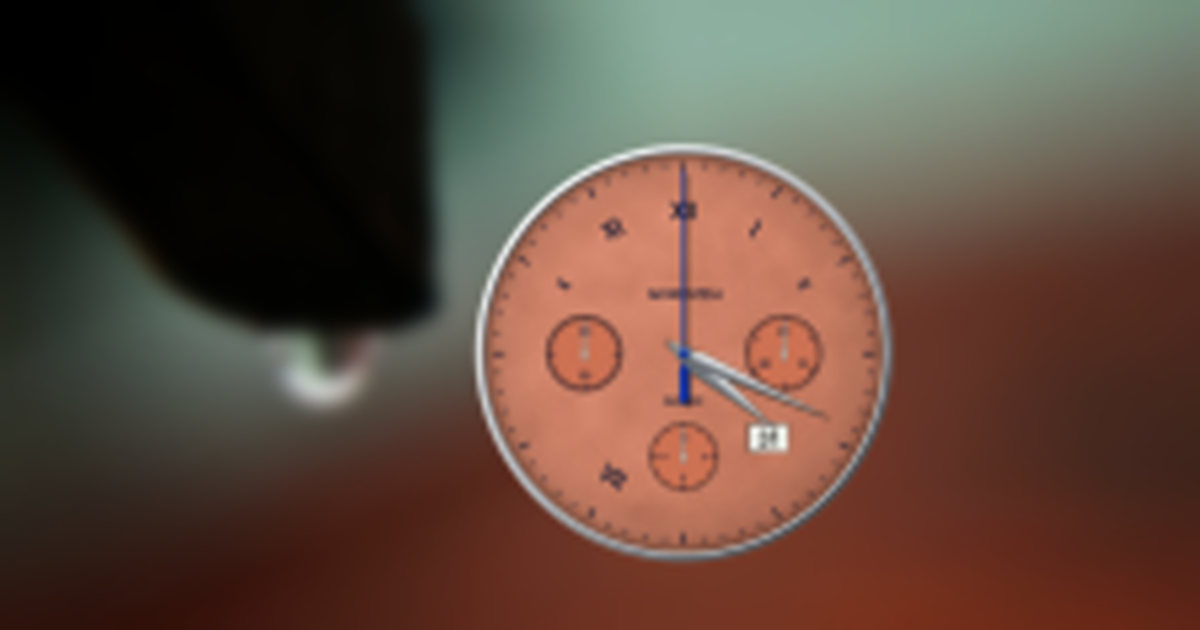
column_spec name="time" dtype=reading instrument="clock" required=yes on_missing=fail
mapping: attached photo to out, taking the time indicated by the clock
4:19
